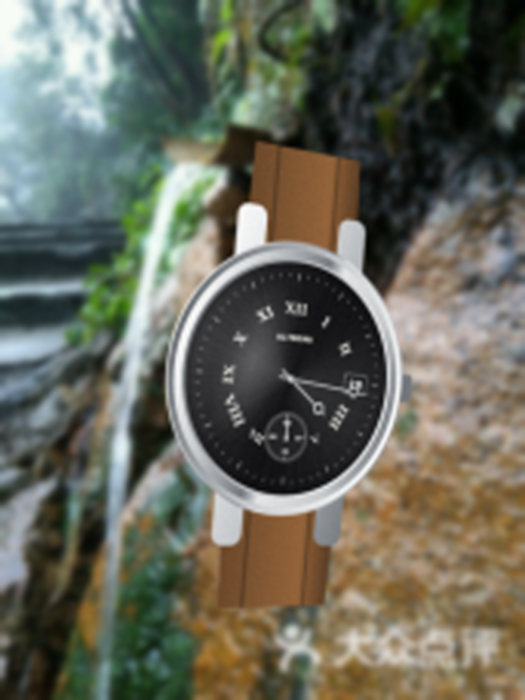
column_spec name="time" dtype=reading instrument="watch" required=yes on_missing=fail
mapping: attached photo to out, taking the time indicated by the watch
4:16
